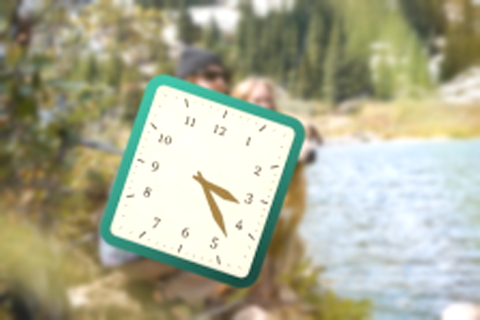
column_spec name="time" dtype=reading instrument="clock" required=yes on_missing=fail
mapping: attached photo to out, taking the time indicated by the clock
3:23
